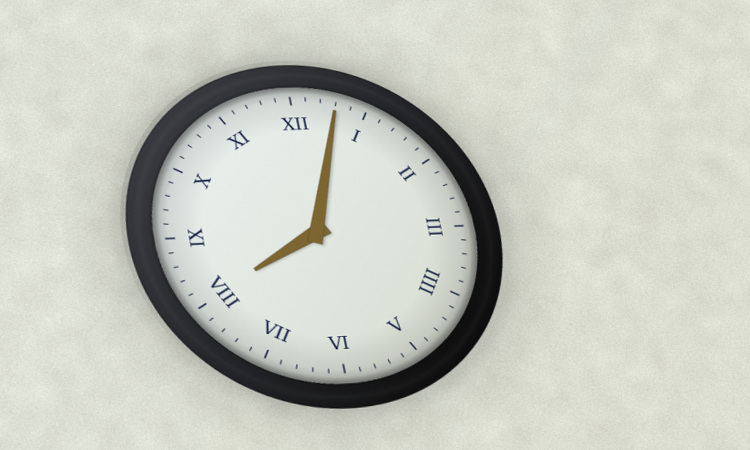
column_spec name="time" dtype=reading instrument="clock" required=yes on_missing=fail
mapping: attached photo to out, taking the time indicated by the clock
8:03
